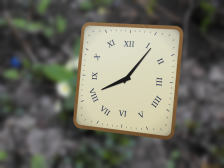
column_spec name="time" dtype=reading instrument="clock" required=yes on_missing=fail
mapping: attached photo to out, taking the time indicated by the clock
8:06
